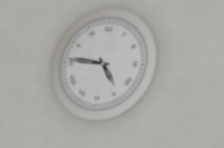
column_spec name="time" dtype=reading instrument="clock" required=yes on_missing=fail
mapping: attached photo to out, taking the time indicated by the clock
4:46
